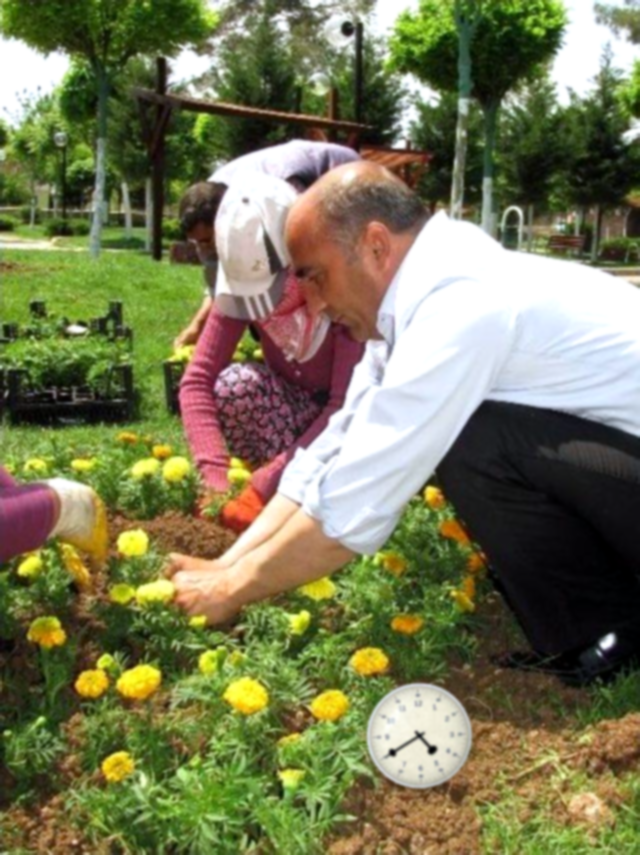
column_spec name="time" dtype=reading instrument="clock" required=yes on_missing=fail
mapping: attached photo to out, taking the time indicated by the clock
4:40
